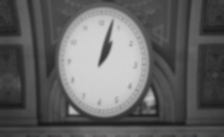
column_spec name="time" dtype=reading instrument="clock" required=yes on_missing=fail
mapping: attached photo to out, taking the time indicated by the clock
1:03
